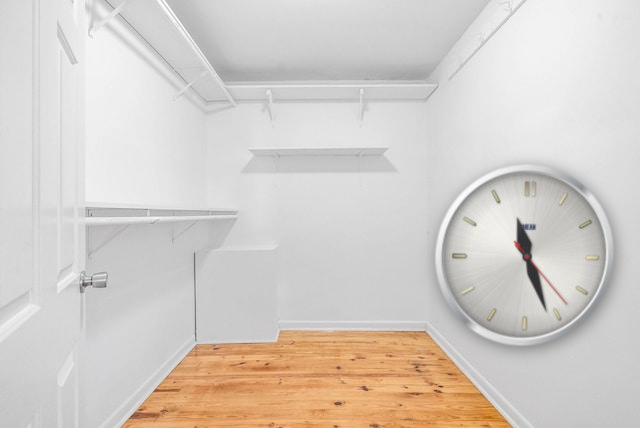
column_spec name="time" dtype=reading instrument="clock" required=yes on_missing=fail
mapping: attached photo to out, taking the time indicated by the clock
11:26:23
